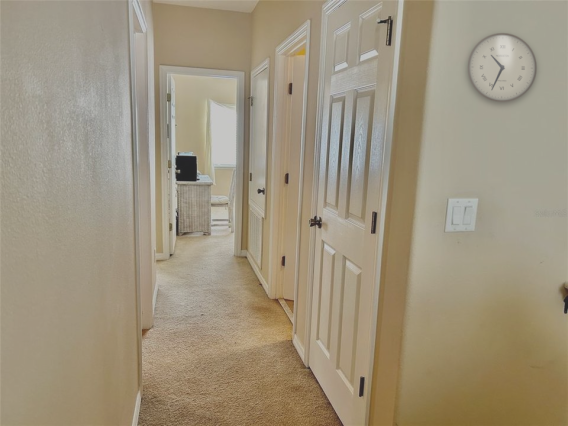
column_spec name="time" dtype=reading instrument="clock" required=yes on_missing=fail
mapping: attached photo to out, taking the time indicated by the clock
10:34
